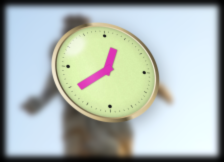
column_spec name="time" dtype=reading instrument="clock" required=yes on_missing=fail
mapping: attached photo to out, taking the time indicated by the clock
12:39
